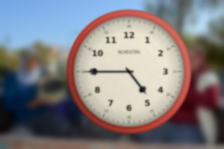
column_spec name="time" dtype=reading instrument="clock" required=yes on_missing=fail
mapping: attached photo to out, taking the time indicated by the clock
4:45
